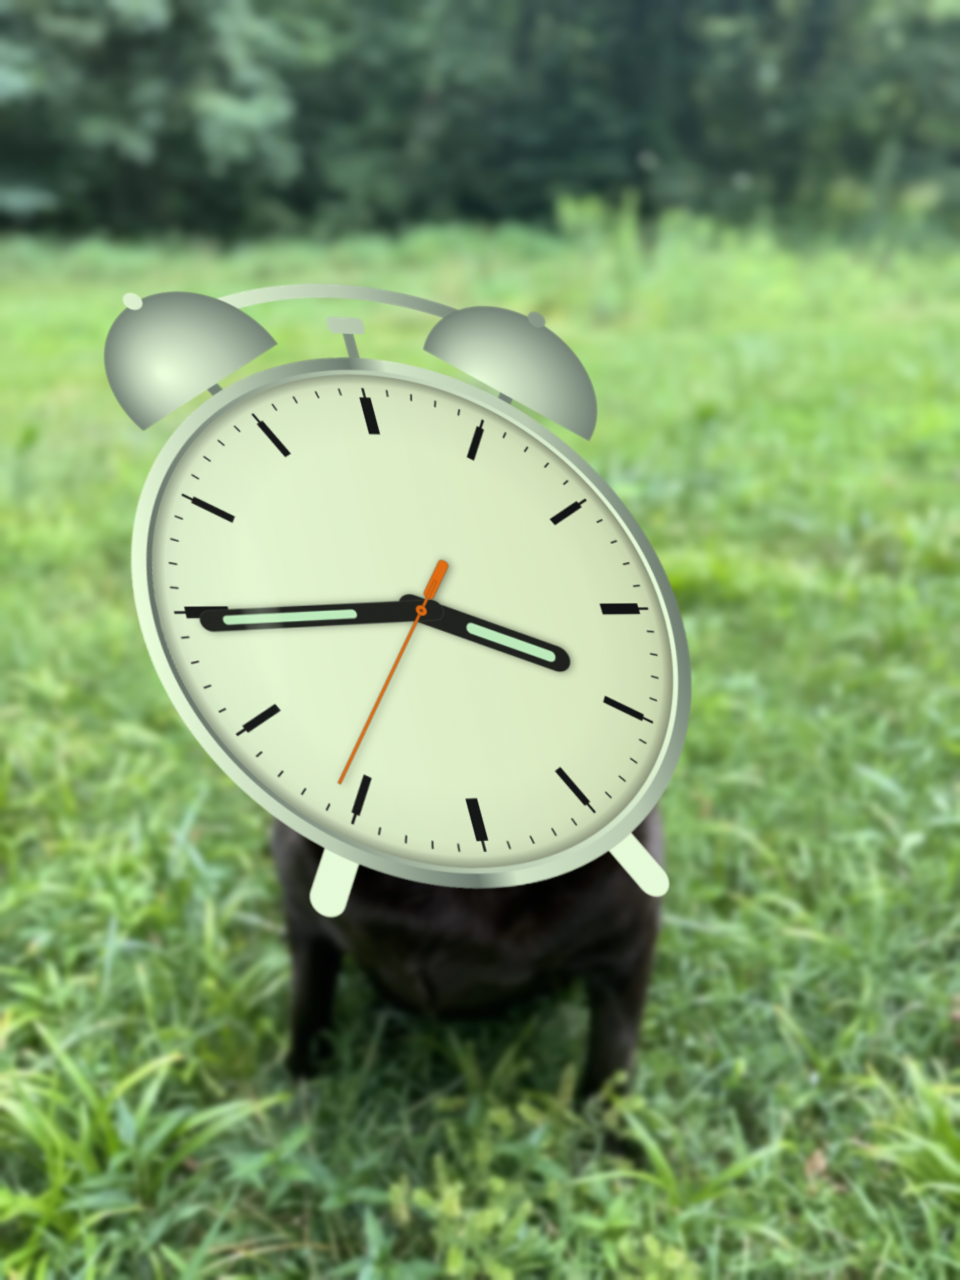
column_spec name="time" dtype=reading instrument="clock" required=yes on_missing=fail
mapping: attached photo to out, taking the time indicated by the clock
3:44:36
